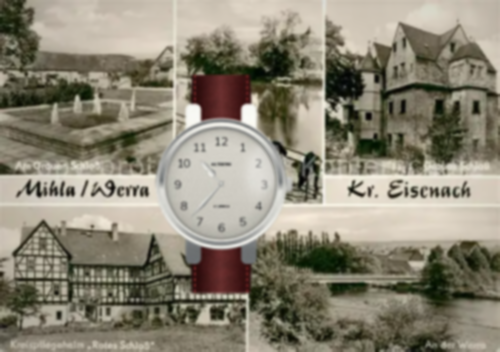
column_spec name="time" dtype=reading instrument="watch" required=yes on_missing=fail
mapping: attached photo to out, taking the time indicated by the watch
10:37
